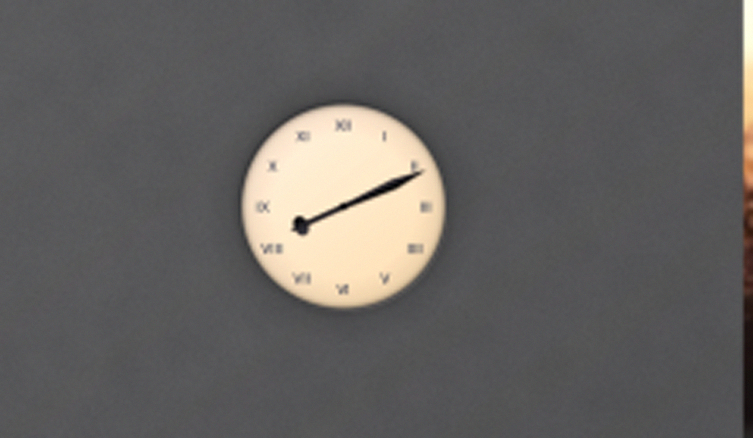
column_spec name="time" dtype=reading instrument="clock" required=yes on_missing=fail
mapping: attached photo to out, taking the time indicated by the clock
8:11
